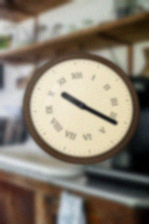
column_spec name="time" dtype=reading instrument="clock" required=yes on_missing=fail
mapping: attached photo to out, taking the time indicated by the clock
10:21
